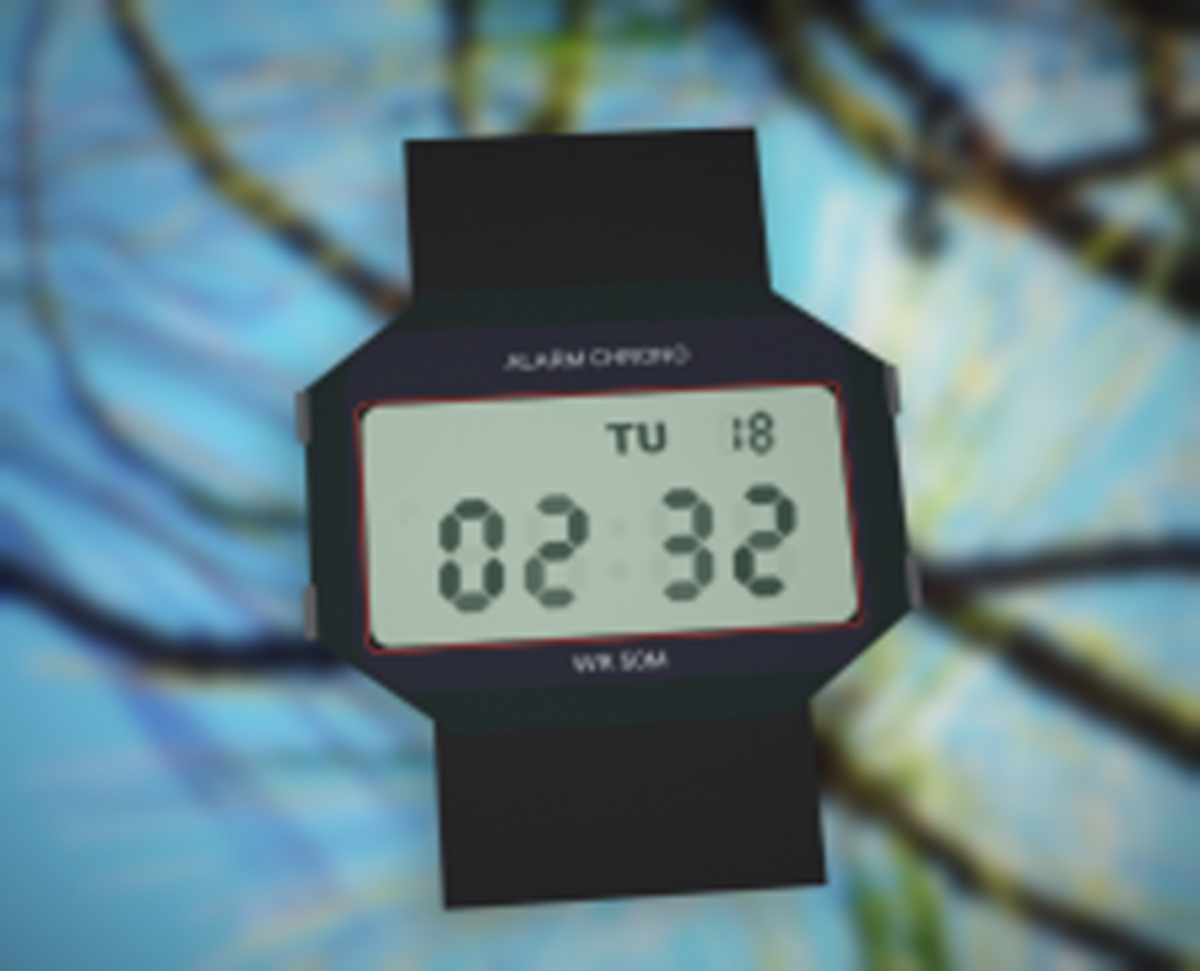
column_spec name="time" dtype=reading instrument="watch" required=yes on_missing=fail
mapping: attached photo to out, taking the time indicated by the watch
2:32
